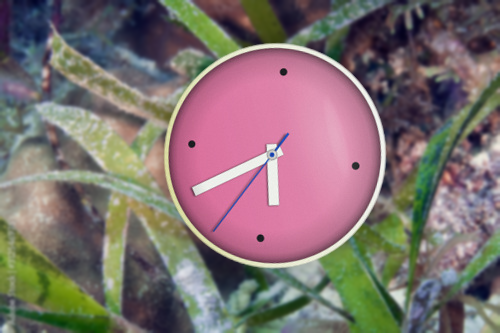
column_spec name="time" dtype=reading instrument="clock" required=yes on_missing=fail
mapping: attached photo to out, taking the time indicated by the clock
5:39:35
